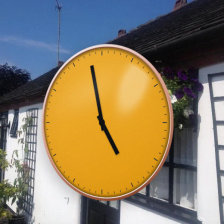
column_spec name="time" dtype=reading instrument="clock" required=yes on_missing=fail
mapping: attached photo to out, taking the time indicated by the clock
4:58
